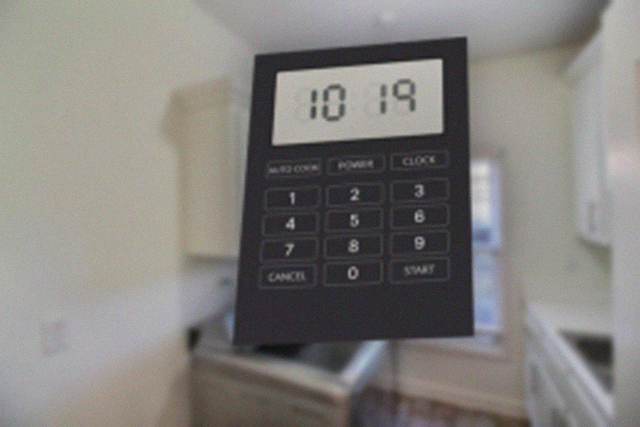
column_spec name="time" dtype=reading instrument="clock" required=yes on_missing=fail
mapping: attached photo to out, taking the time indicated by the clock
10:19
